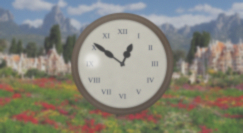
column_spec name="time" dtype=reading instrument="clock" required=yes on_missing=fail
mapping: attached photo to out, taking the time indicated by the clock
12:51
